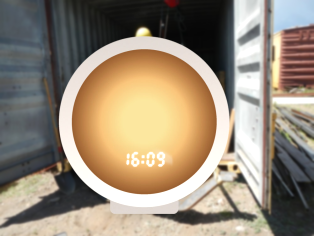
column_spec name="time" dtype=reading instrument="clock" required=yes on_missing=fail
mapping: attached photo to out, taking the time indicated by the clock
16:09
